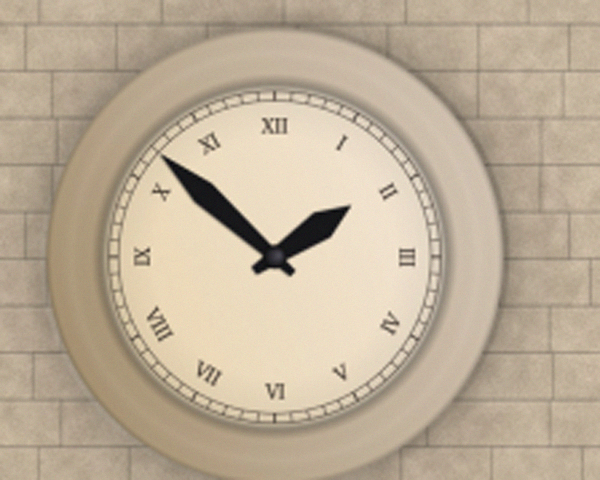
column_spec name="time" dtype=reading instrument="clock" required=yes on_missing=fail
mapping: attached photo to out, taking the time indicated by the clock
1:52
